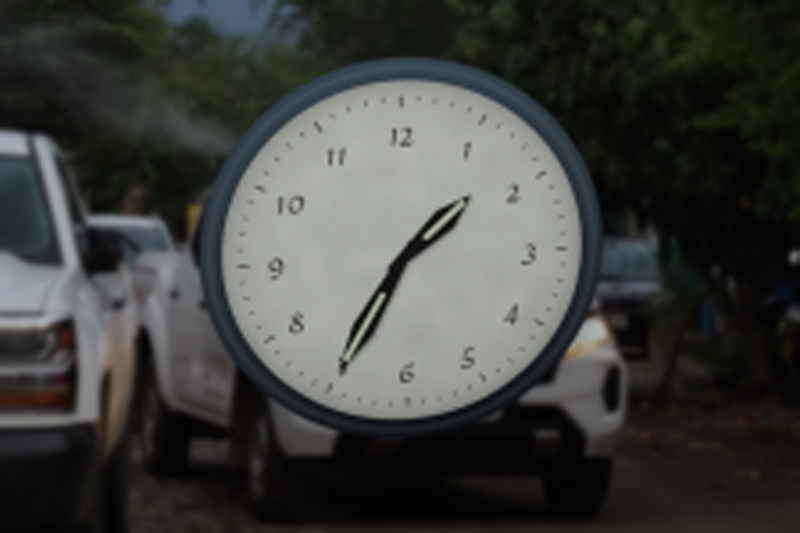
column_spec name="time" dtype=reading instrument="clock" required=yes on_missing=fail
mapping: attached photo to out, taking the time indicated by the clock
1:35
